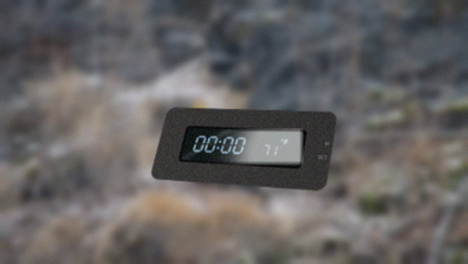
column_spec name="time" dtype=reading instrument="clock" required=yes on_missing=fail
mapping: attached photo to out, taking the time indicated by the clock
0:00
